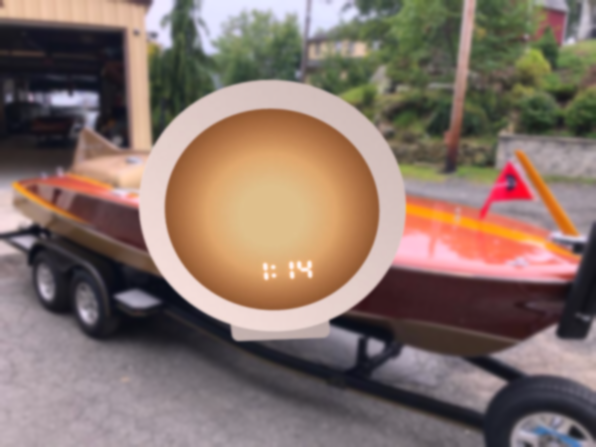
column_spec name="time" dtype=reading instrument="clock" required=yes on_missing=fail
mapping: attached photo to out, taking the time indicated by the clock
1:14
